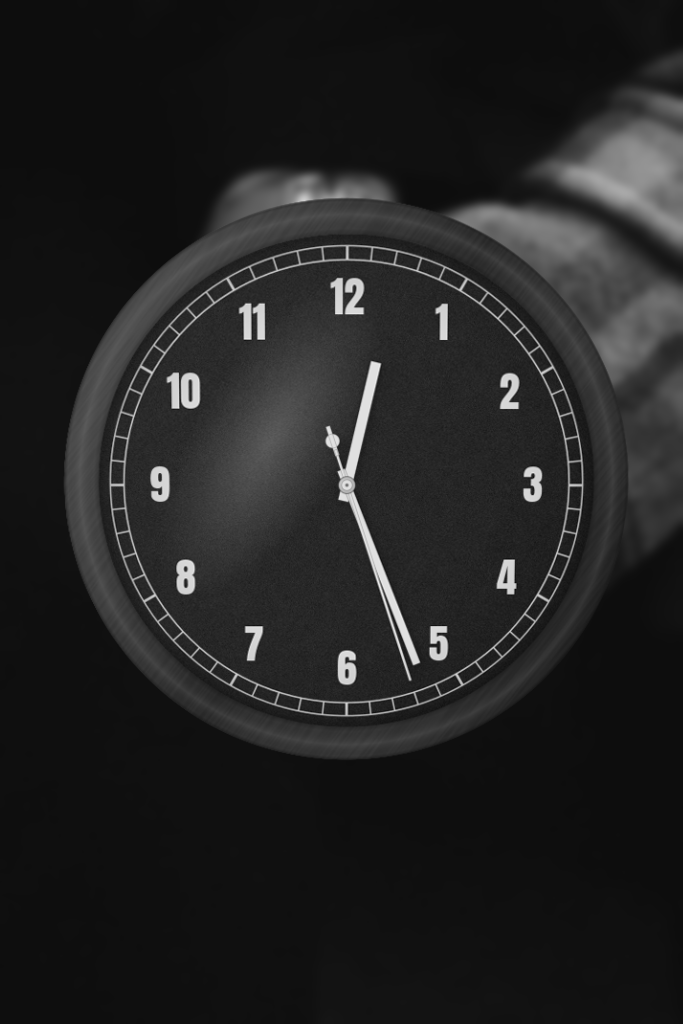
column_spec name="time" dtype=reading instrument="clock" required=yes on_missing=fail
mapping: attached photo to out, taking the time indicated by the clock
12:26:27
